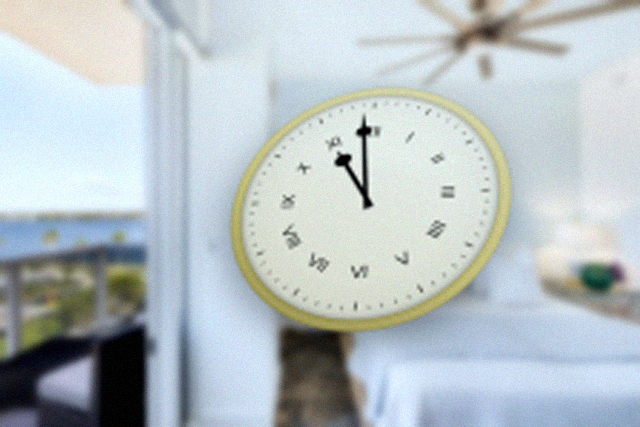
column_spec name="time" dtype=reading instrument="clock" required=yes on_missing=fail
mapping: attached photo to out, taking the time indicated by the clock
10:59
